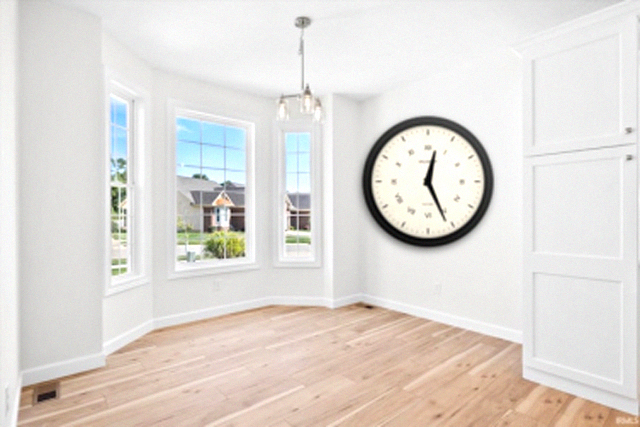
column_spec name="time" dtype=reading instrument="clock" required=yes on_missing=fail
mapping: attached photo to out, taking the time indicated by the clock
12:26
